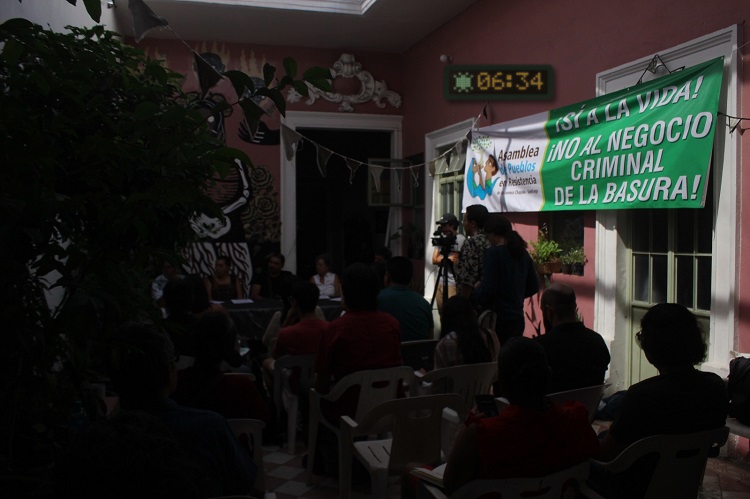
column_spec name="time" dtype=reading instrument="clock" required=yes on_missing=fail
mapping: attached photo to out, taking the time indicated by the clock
6:34
